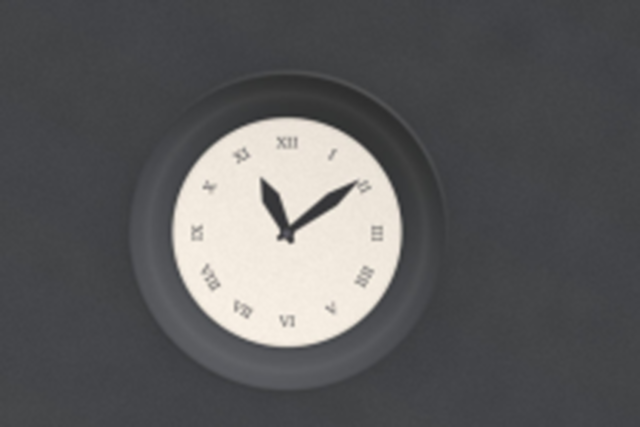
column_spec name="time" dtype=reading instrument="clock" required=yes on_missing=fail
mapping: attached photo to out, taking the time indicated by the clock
11:09
